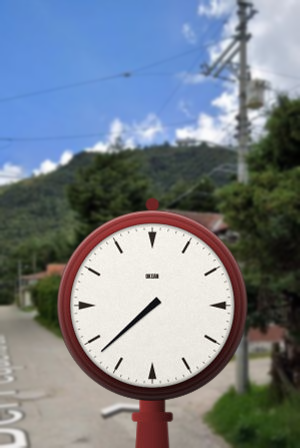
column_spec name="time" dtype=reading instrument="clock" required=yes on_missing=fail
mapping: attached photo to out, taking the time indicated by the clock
7:38
